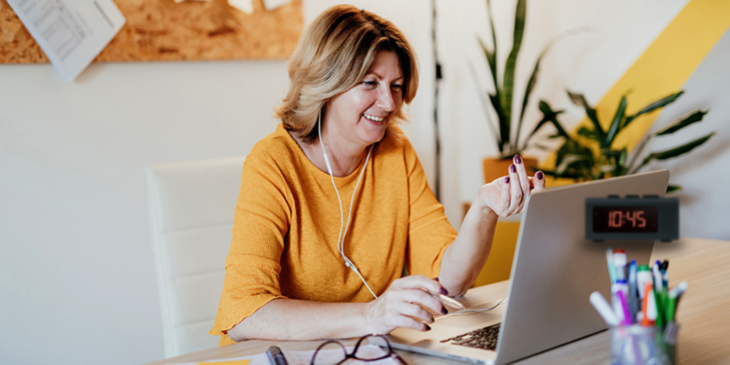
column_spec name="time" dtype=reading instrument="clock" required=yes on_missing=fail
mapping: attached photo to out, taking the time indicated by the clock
10:45
